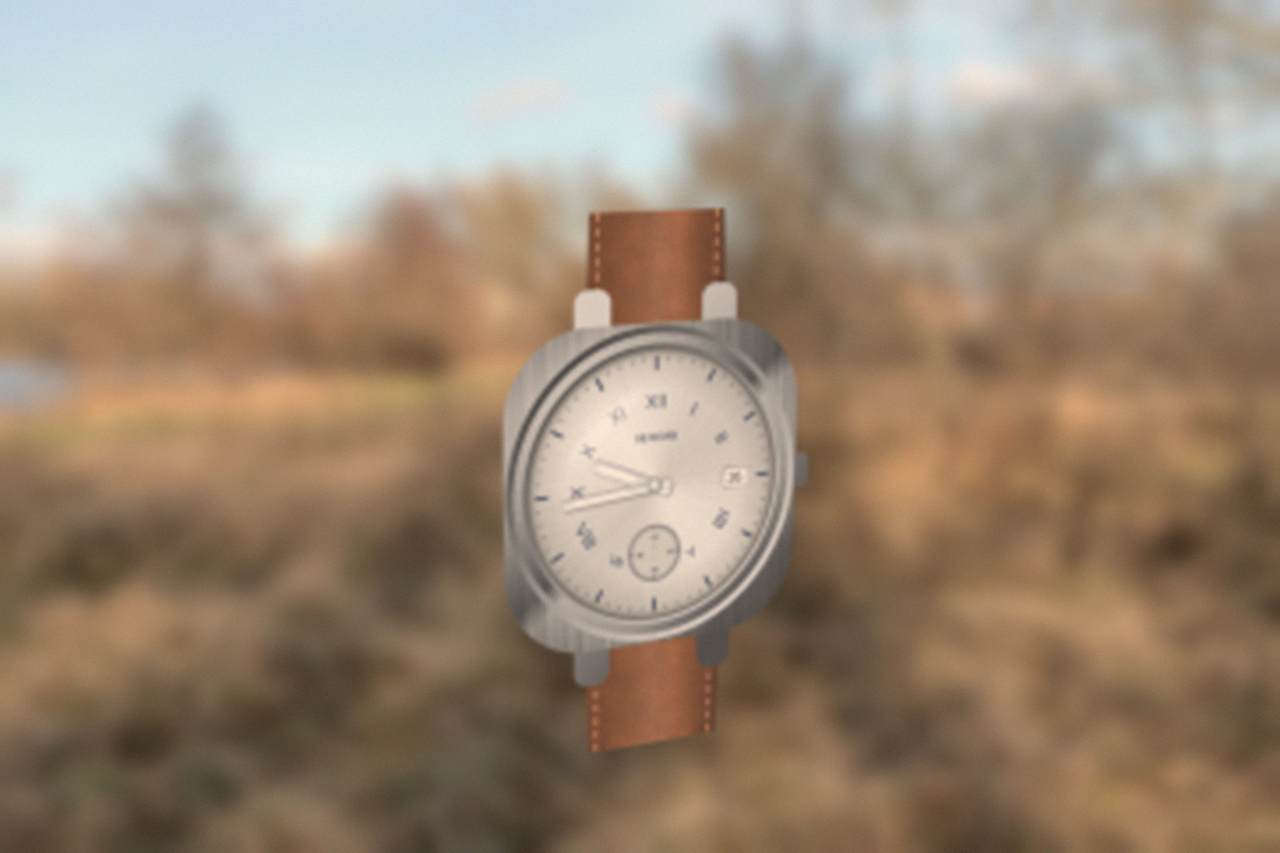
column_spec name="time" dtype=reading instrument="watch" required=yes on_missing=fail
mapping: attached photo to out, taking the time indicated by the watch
9:44
